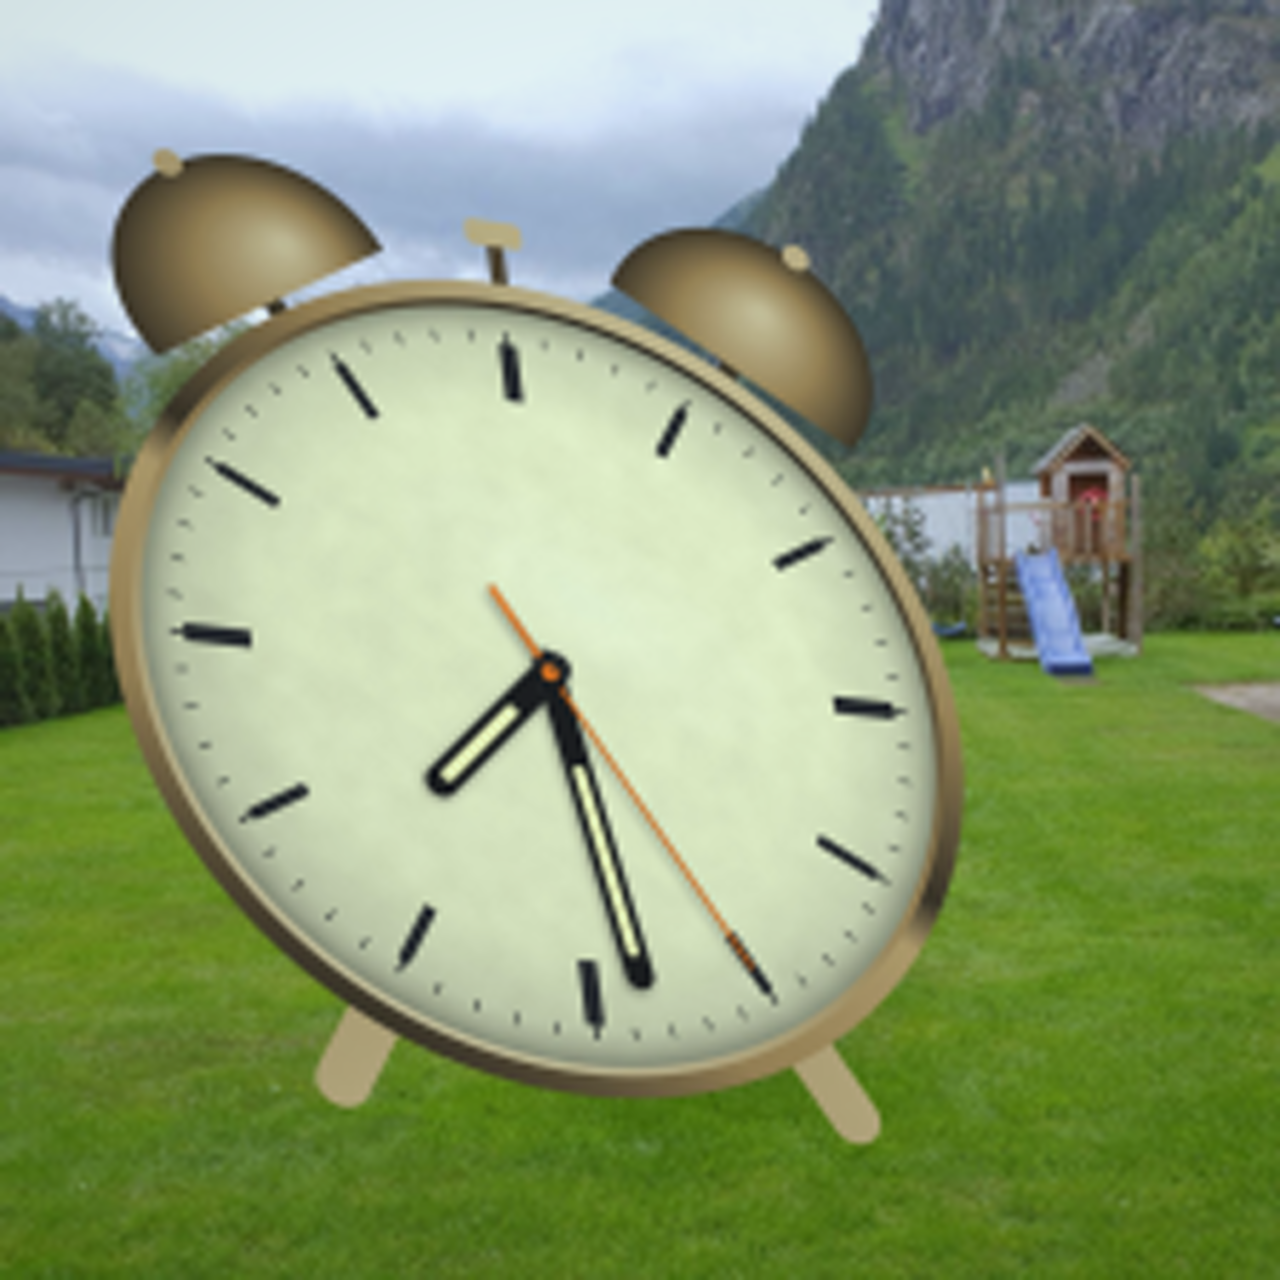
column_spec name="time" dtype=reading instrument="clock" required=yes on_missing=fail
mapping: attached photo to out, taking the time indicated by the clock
7:28:25
